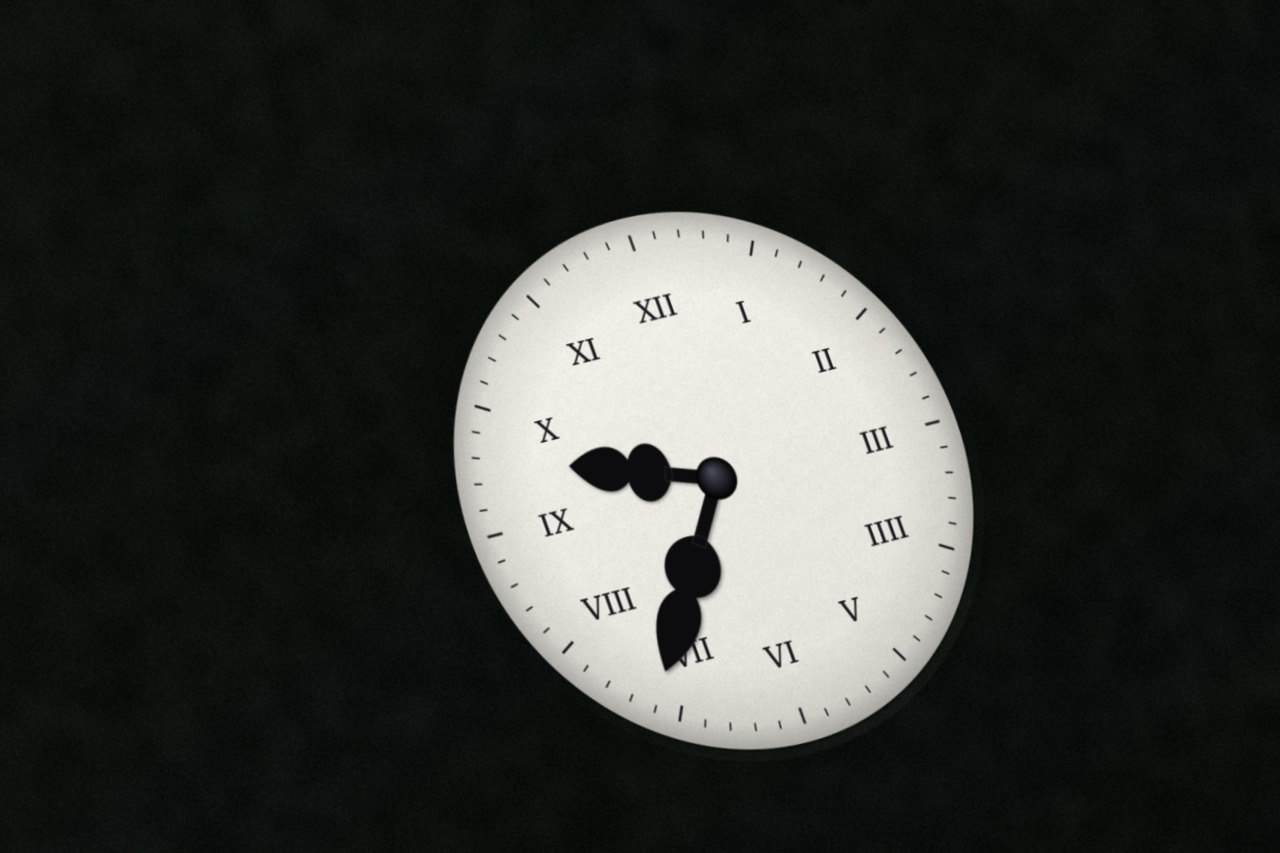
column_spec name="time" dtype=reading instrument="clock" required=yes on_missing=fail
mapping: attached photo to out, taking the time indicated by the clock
9:36
